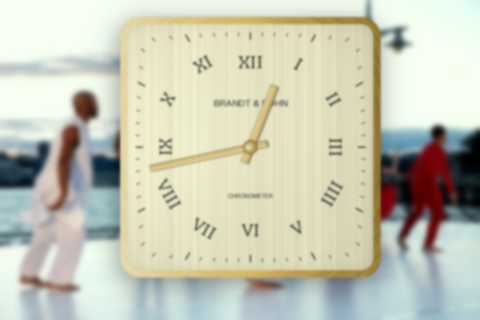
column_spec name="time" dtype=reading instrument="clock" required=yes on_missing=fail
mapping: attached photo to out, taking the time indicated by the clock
12:43
